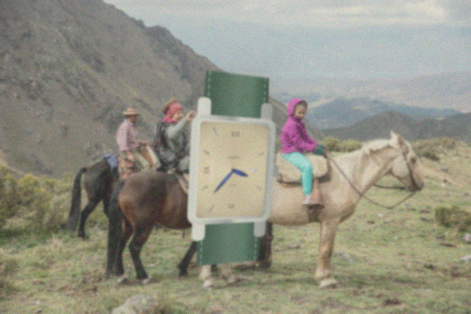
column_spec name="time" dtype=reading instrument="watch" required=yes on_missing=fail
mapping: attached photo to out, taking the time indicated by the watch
3:37
